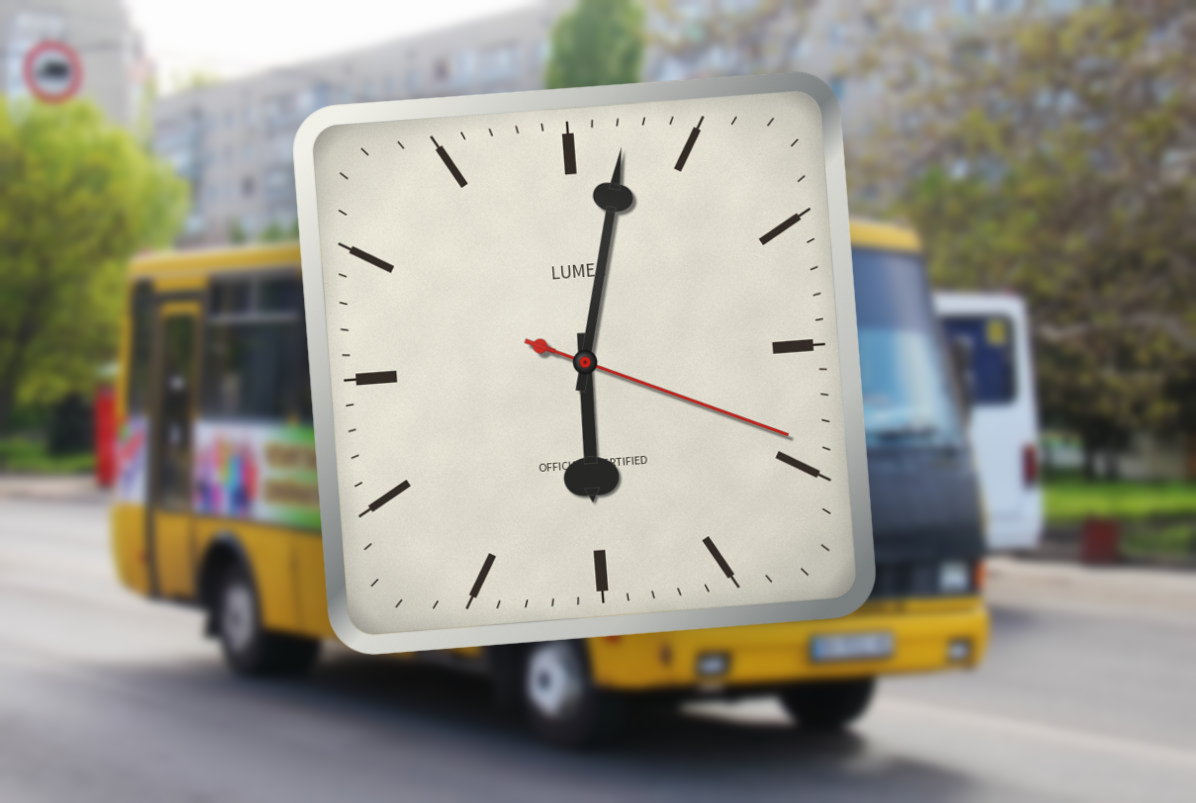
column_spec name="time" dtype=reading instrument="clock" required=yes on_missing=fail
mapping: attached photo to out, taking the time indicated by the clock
6:02:19
